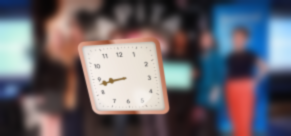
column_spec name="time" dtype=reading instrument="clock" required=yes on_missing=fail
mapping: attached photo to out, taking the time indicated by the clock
8:43
